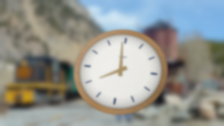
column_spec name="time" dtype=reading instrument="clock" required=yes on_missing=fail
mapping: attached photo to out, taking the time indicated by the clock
7:59
